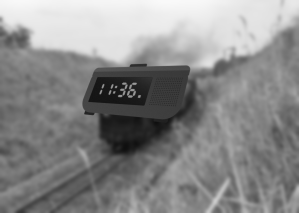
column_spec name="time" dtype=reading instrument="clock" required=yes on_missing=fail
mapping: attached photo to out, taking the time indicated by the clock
11:36
